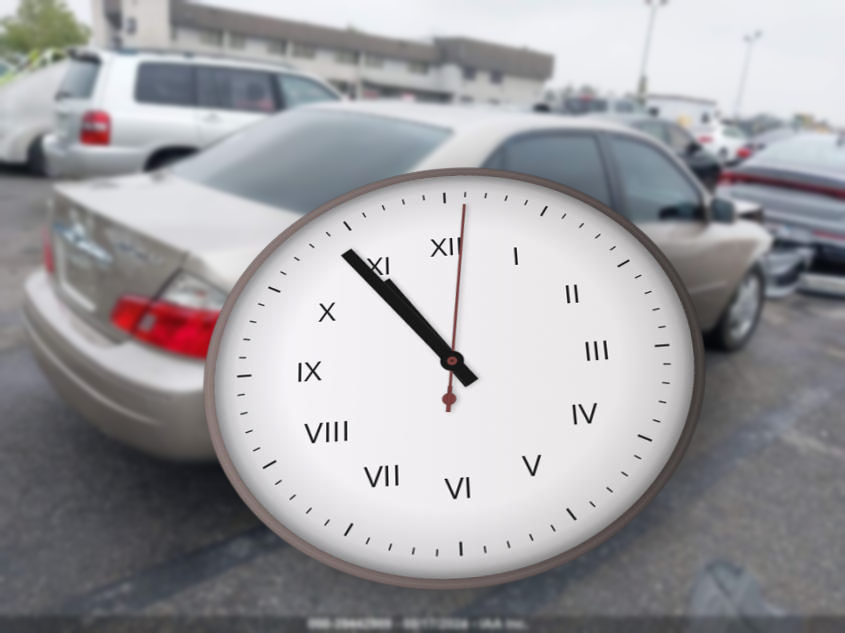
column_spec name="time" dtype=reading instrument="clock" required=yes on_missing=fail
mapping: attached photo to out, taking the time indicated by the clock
10:54:01
